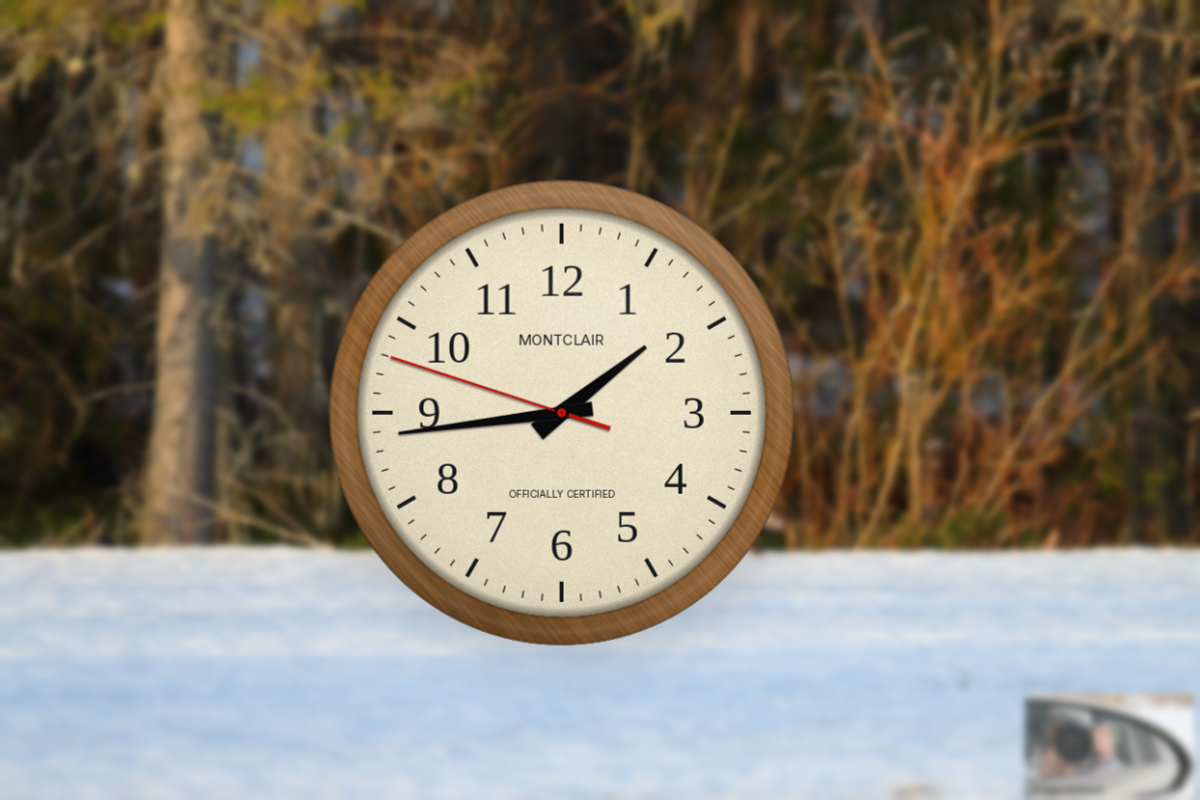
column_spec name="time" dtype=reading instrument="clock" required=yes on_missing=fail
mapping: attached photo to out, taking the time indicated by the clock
1:43:48
